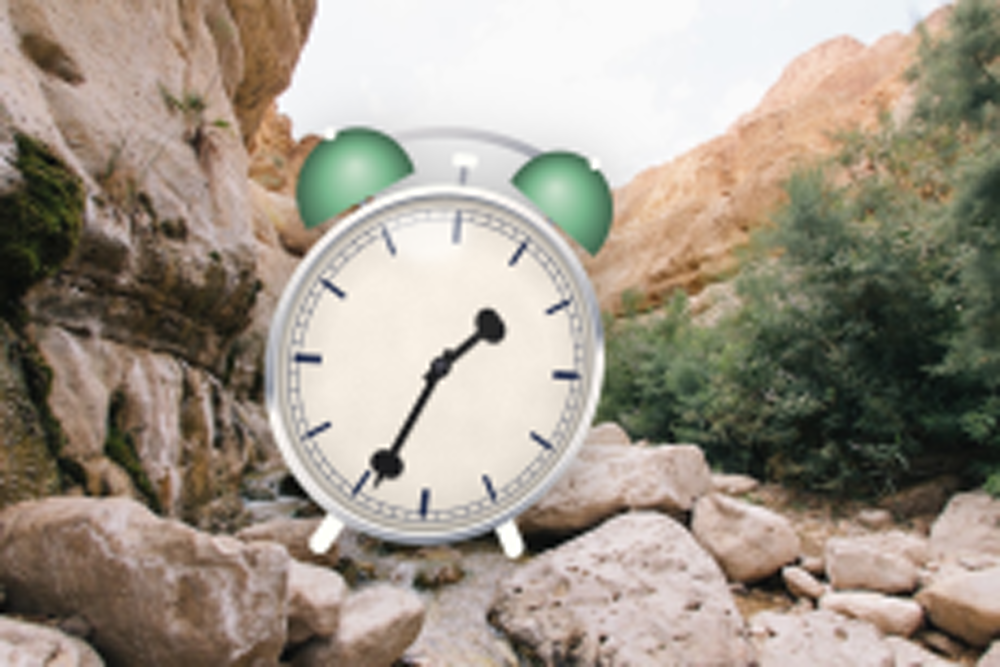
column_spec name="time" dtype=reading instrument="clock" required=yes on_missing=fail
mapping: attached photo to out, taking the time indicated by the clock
1:34
